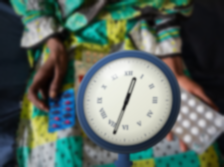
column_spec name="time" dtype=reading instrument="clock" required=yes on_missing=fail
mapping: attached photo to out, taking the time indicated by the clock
12:33
